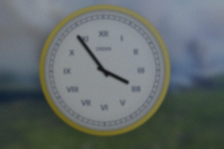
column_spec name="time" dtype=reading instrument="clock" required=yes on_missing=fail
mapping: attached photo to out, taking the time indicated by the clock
3:54
